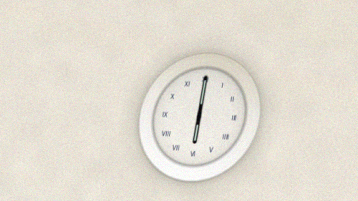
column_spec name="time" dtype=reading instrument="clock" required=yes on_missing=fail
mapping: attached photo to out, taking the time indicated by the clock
6:00
